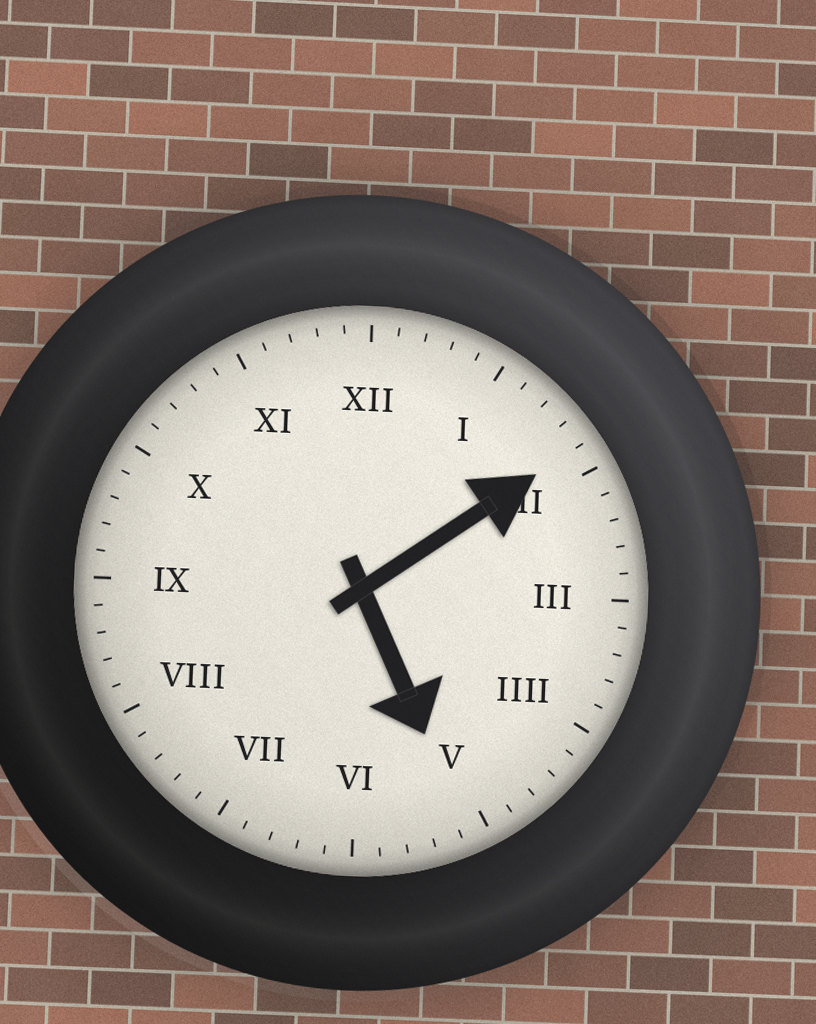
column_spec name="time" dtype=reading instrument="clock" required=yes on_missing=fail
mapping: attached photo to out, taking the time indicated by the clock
5:09
